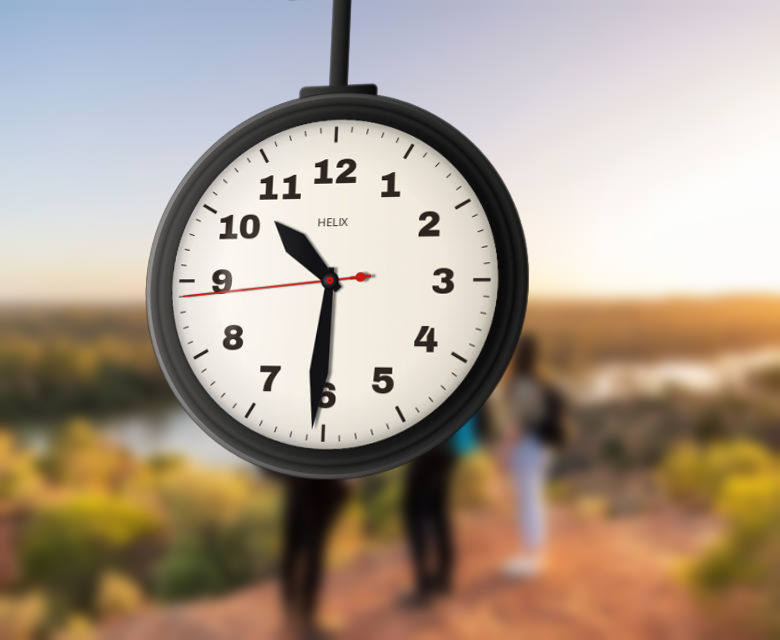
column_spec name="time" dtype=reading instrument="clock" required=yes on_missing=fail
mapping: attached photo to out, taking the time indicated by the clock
10:30:44
